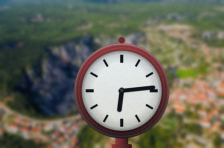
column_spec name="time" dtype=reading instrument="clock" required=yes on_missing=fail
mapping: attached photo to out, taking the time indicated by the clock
6:14
